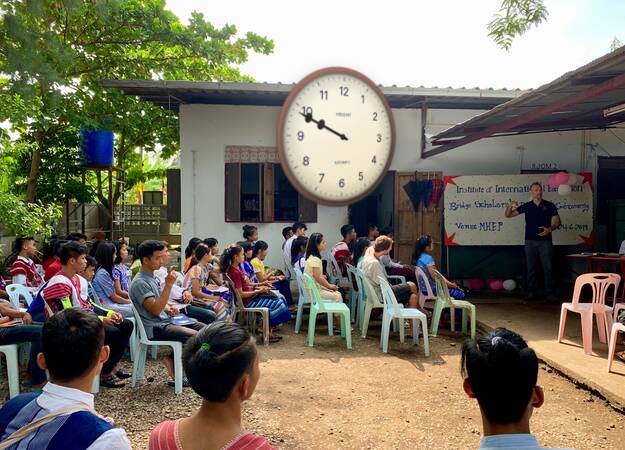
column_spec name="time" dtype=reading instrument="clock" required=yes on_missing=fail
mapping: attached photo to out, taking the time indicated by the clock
9:49
